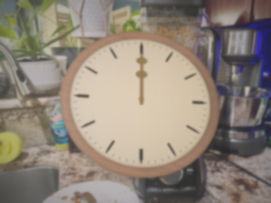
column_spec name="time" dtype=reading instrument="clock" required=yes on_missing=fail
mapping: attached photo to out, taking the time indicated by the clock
12:00
